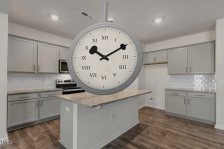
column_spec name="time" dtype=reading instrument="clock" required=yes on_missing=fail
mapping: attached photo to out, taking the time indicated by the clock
10:10
